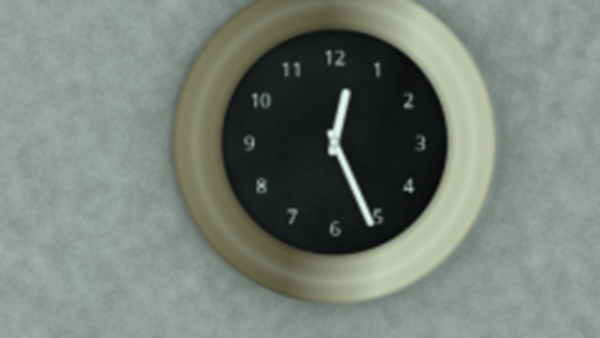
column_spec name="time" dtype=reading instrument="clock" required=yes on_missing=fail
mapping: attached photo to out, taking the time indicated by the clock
12:26
